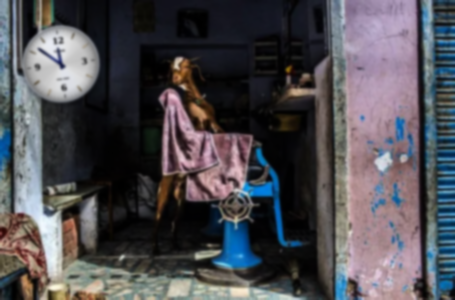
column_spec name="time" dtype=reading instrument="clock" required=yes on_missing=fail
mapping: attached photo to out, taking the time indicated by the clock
11:52
